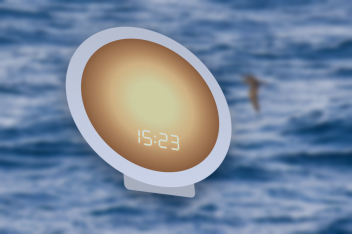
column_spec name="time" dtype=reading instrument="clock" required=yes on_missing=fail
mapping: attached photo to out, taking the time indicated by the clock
15:23
